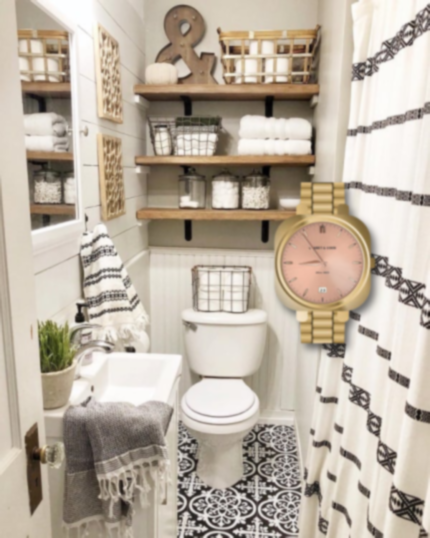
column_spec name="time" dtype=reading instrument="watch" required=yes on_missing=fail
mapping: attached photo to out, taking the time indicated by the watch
8:54
